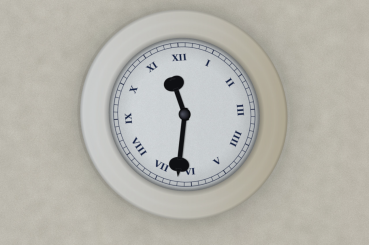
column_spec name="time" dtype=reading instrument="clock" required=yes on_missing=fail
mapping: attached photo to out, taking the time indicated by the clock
11:32
